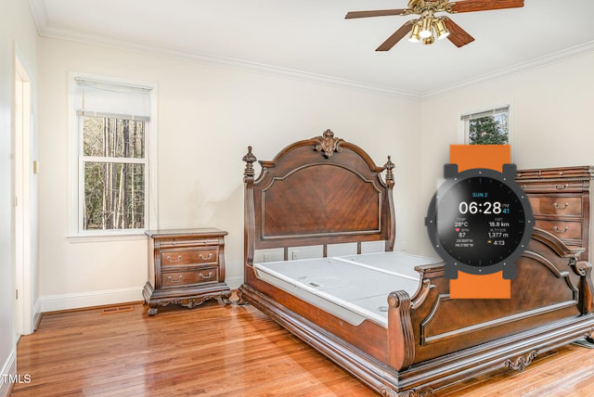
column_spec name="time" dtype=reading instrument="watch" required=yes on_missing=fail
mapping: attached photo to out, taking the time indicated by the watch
6:28
